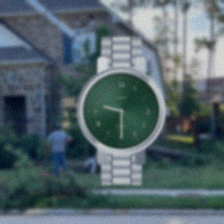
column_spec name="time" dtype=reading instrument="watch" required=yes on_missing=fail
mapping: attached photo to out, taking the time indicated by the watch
9:30
